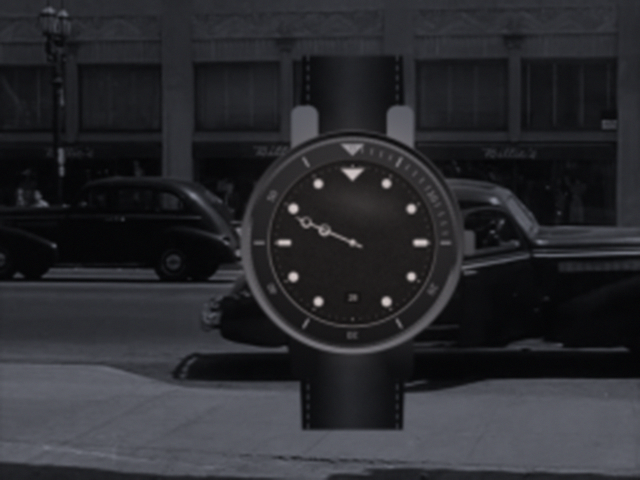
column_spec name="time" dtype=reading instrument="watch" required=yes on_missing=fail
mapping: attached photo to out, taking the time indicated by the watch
9:49
